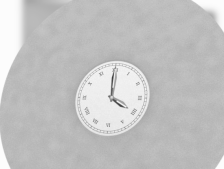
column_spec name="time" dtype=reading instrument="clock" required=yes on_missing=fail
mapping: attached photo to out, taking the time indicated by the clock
4:00
